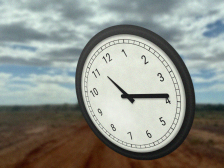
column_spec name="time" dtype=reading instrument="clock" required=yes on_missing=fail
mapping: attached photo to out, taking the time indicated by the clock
11:19
